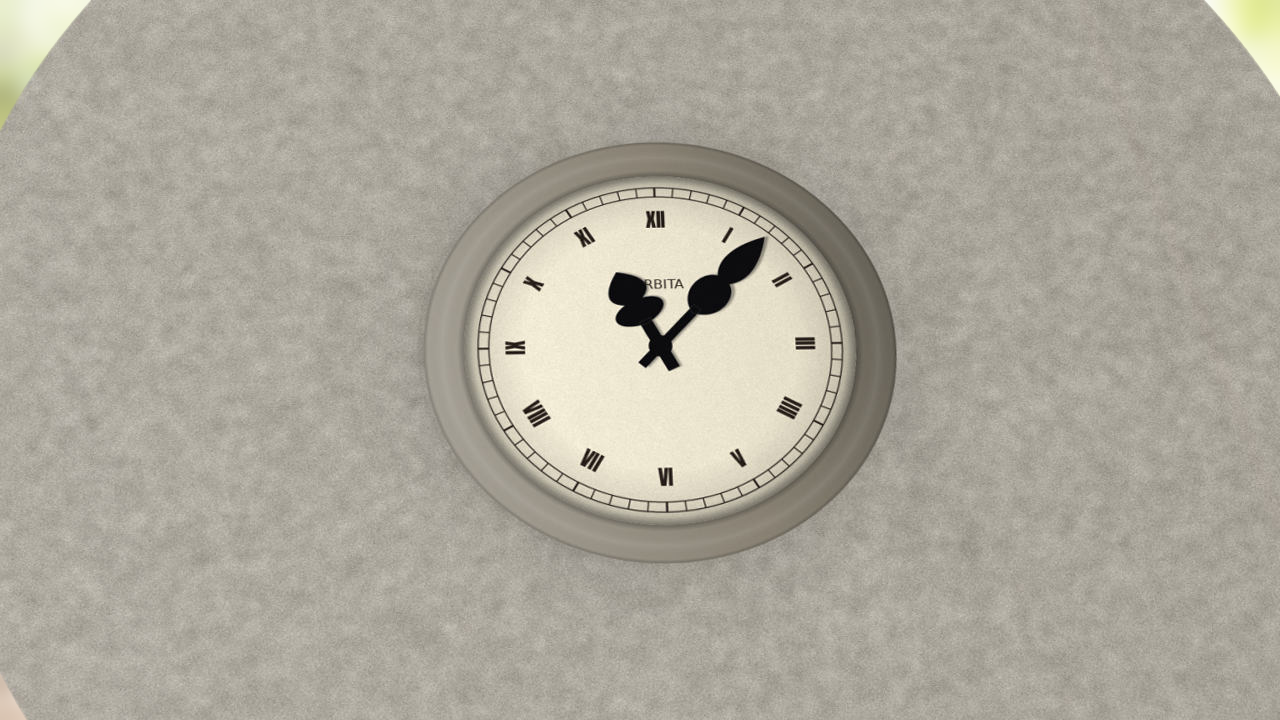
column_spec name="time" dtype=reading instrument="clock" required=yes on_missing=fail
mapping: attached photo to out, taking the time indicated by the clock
11:07
